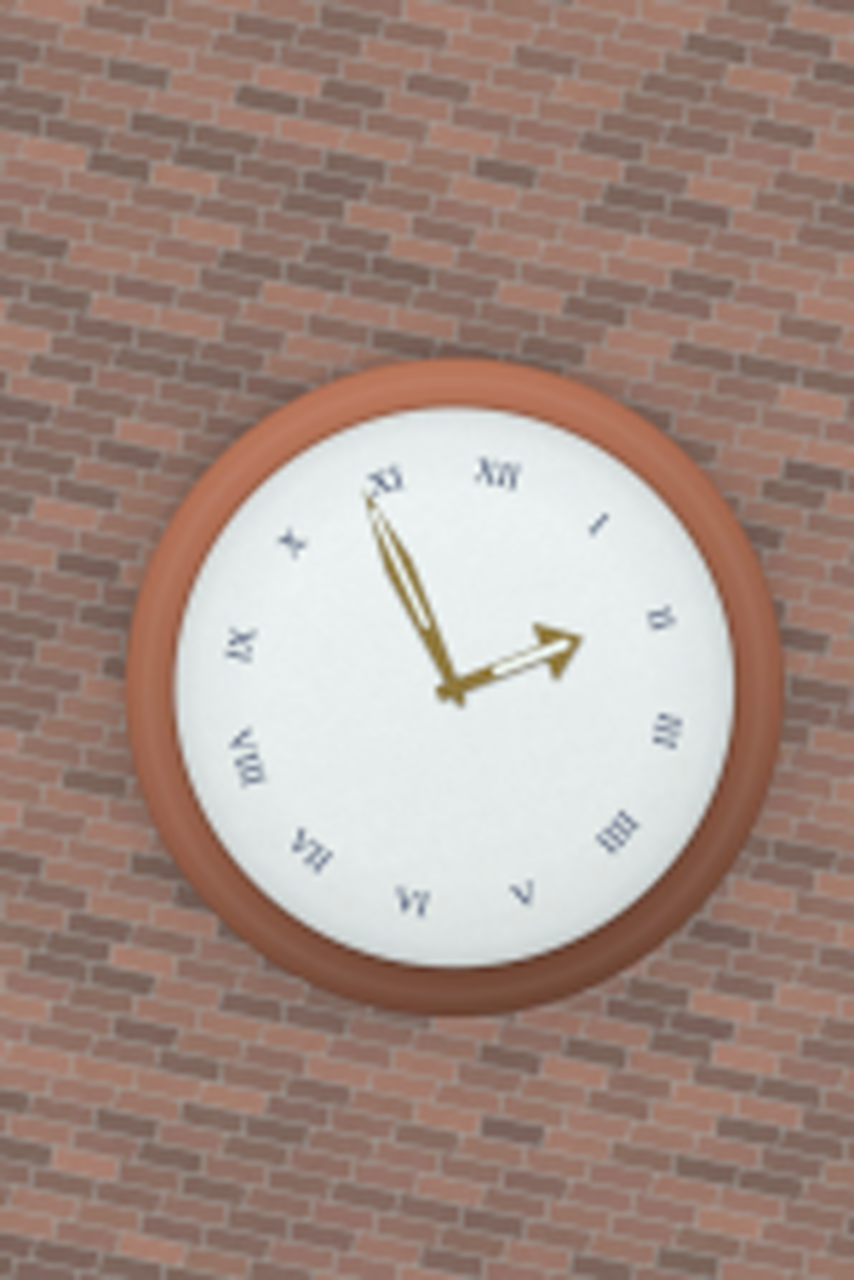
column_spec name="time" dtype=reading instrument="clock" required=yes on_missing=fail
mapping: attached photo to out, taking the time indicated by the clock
1:54
